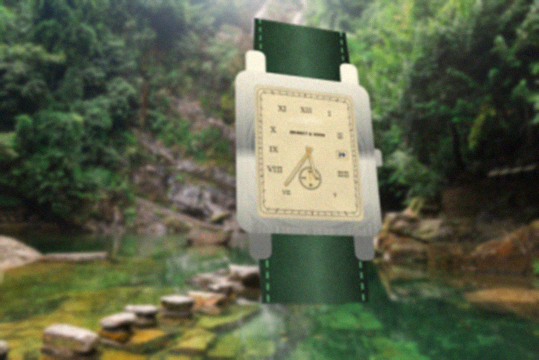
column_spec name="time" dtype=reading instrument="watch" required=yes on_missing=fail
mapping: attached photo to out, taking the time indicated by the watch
5:36
